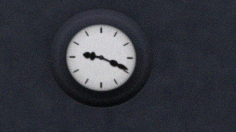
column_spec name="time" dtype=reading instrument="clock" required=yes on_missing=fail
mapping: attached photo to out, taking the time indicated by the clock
9:19
